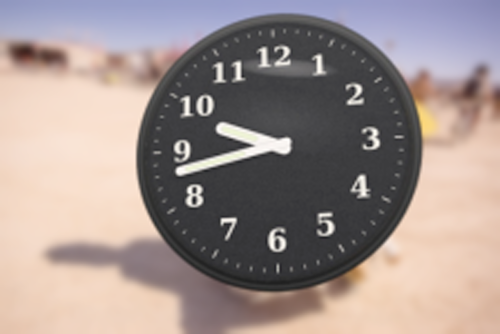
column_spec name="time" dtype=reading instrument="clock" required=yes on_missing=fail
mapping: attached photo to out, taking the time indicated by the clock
9:43
